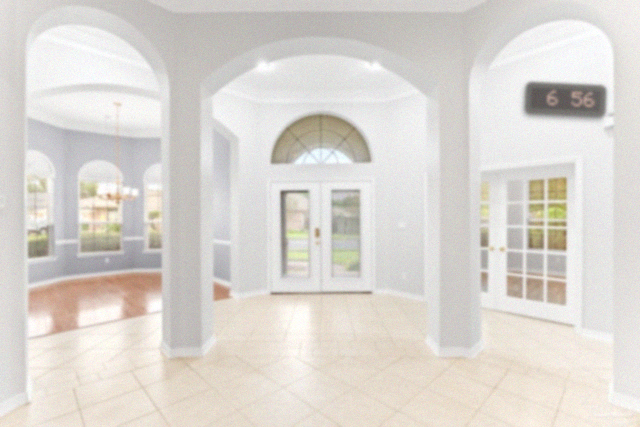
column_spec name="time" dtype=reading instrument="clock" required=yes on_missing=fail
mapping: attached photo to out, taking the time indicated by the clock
6:56
